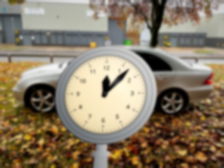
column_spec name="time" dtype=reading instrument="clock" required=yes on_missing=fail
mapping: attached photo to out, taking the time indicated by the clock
12:07
